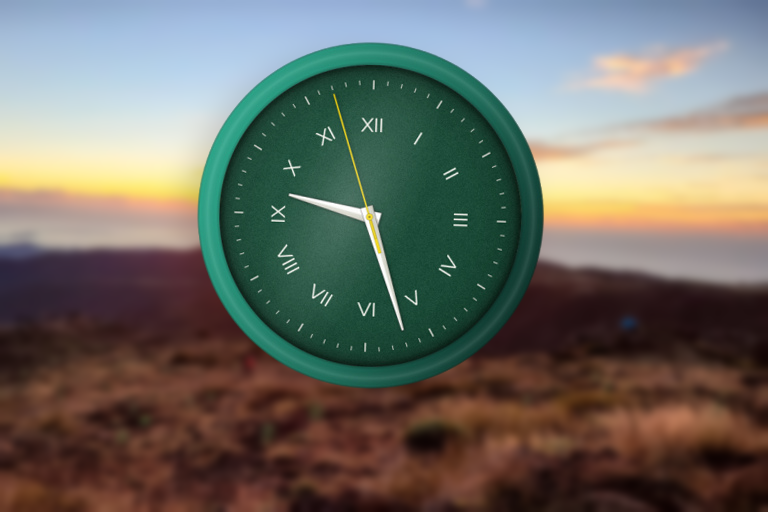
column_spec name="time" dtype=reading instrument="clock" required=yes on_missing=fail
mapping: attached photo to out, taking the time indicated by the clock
9:26:57
